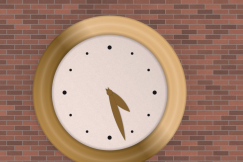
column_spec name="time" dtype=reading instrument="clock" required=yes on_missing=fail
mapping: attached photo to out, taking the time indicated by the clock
4:27
